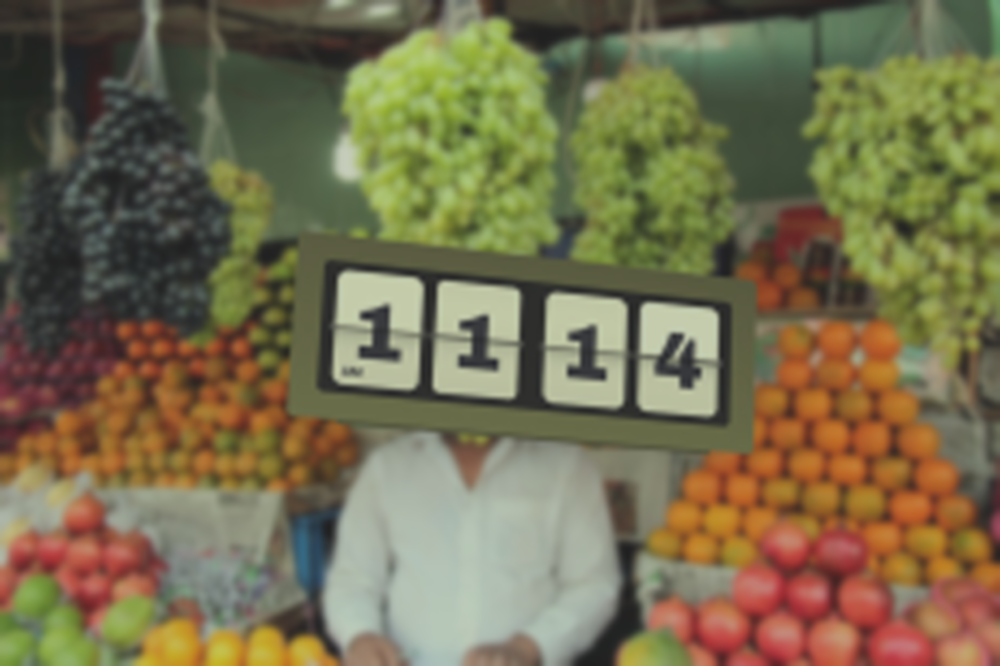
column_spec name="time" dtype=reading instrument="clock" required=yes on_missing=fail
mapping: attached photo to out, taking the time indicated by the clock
11:14
